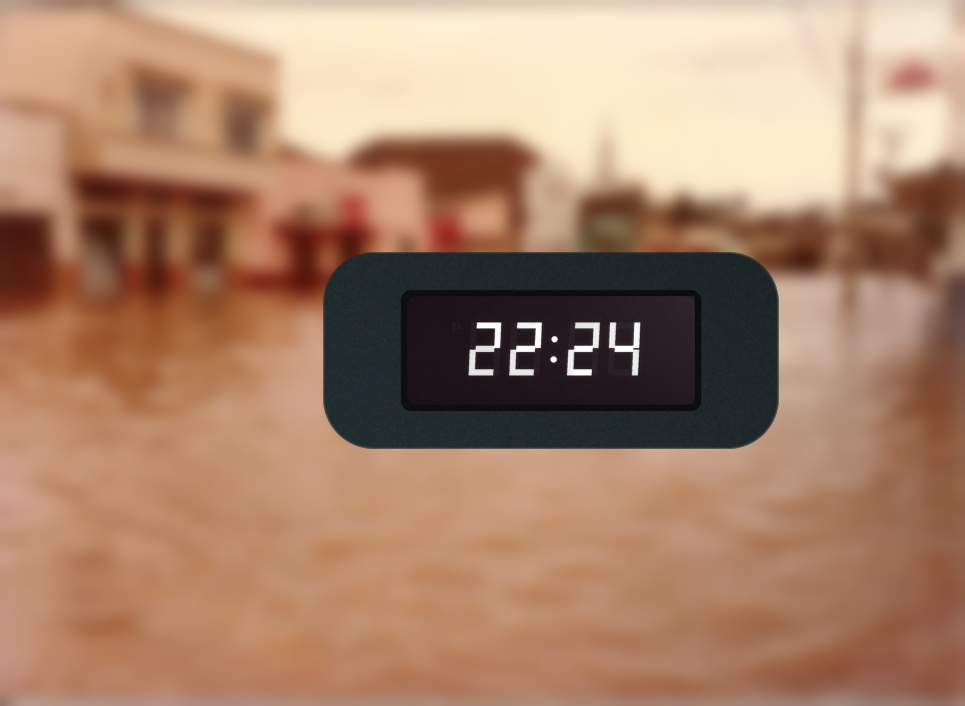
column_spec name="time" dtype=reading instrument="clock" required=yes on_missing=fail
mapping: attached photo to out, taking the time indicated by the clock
22:24
